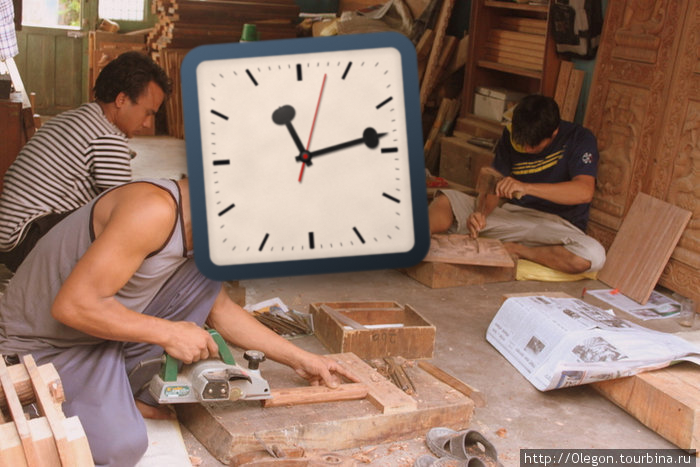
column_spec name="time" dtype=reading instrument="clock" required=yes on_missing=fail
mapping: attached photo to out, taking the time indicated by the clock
11:13:03
